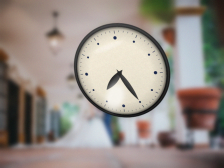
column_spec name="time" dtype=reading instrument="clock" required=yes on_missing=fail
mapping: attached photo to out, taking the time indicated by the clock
7:25
